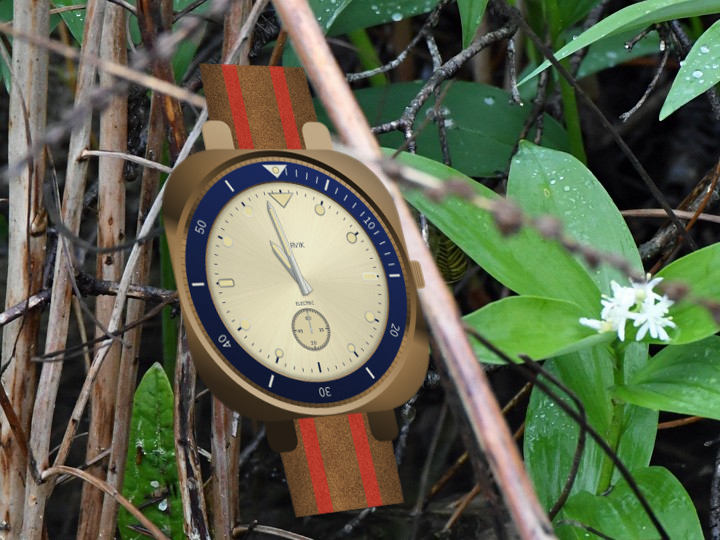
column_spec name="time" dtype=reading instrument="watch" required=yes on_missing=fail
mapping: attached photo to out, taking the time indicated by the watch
10:58
